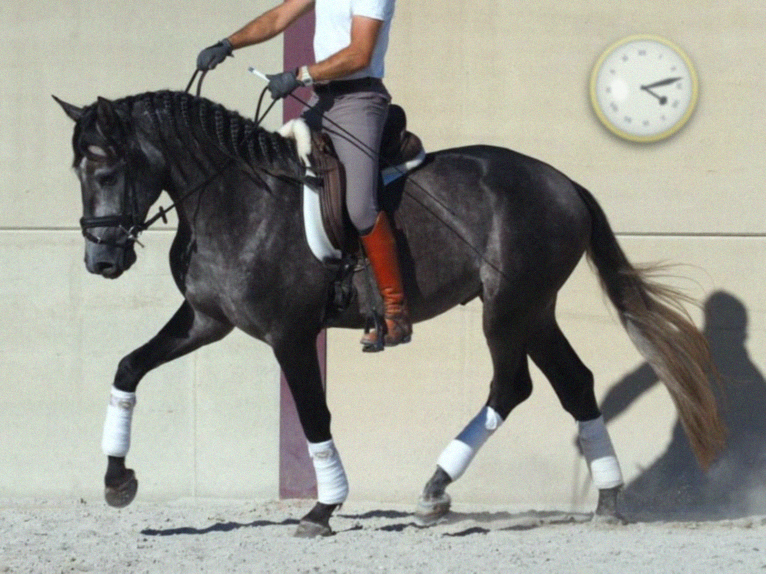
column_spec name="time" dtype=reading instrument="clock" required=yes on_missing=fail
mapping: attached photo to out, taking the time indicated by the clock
4:13
